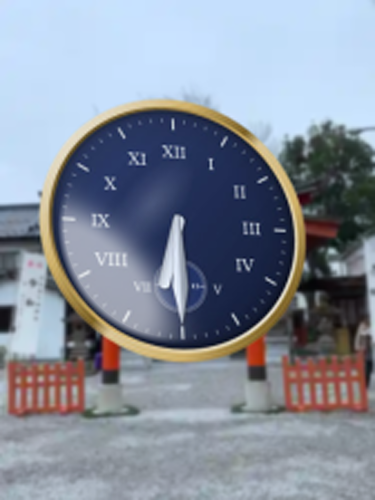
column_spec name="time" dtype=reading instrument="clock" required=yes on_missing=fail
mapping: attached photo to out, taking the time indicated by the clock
6:30
